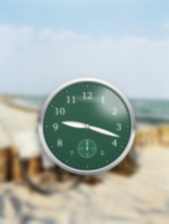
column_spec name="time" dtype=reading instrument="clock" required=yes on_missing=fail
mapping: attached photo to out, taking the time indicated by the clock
9:18
